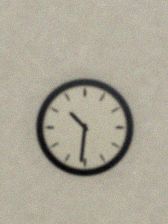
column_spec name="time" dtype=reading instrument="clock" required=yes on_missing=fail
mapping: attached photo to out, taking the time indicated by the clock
10:31
